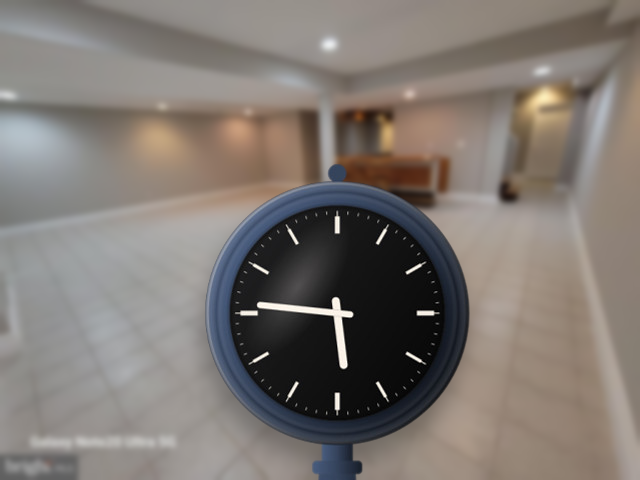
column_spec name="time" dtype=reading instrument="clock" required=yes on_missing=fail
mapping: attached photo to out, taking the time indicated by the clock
5:46
